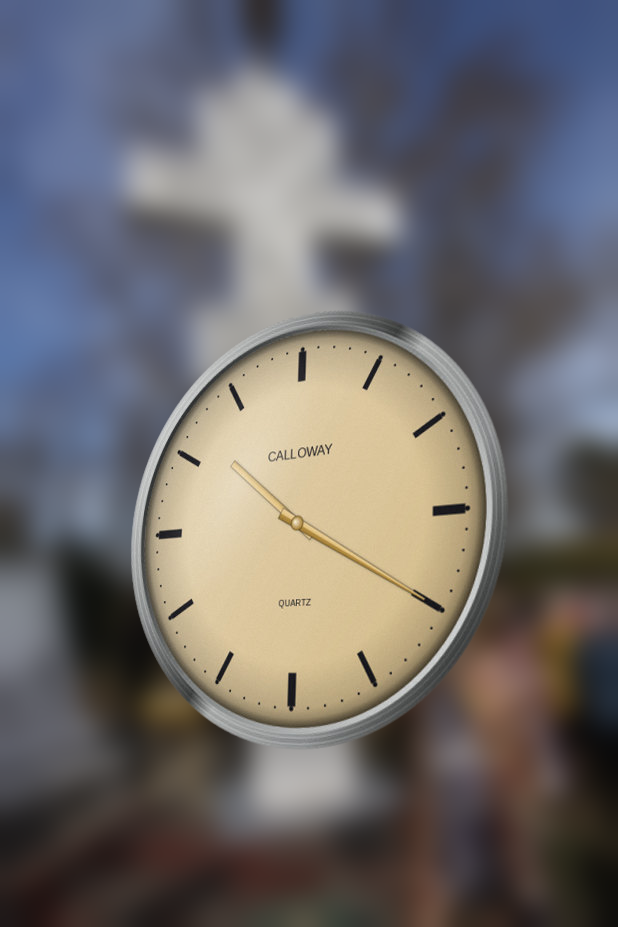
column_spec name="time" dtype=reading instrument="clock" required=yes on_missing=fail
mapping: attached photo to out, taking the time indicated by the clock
10:20
